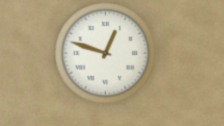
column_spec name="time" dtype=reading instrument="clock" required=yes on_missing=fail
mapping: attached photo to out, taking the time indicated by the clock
12:48
